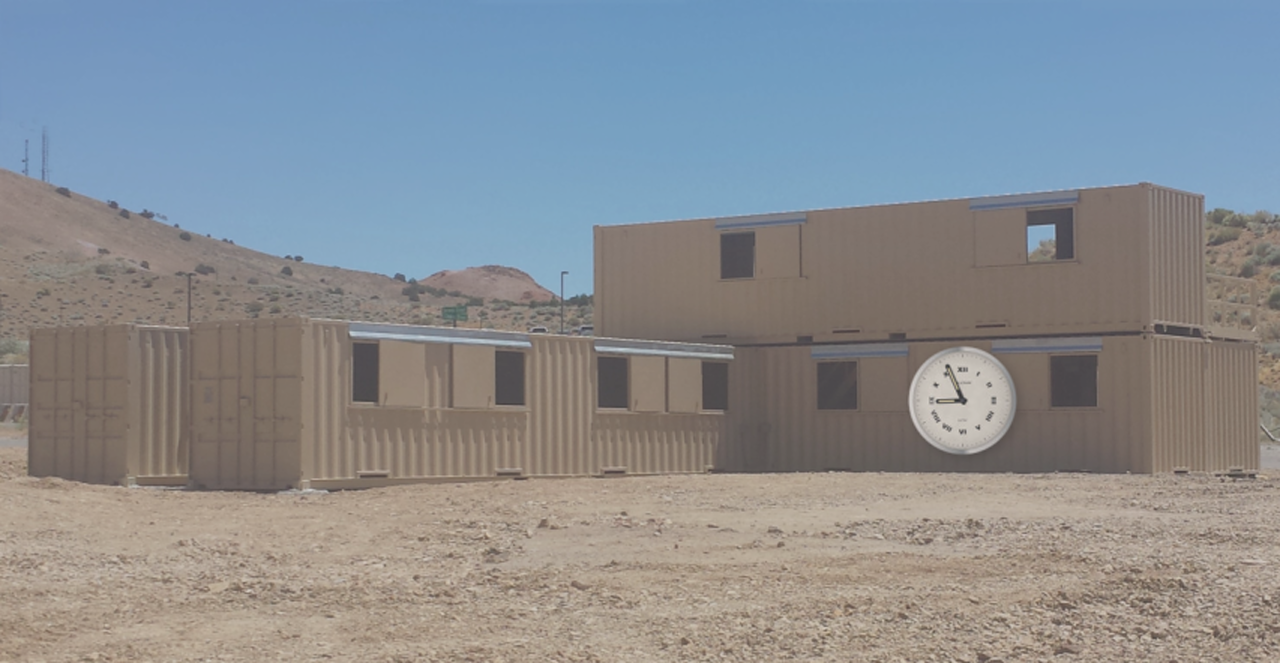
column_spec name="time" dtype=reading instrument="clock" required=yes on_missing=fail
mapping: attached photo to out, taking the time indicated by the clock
8:56
